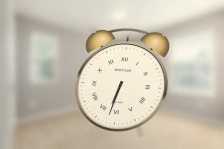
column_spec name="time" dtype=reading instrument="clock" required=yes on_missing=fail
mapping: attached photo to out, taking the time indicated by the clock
6:32
